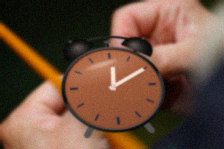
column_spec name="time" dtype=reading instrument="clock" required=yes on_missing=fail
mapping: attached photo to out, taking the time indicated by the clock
12:10
